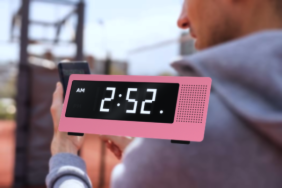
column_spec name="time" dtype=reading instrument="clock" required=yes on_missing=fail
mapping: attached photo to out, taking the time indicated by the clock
2:52
